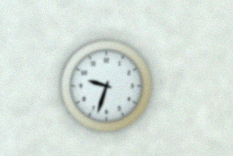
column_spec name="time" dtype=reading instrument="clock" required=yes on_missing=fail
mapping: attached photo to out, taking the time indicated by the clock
9:33
